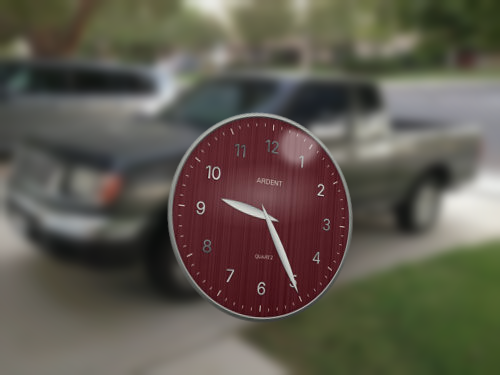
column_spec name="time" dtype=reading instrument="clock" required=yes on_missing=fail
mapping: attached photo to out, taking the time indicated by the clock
9:25
